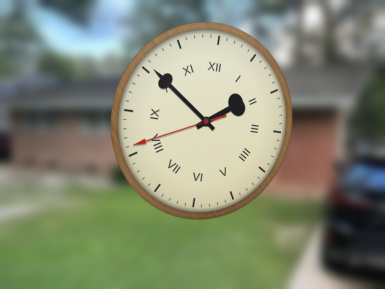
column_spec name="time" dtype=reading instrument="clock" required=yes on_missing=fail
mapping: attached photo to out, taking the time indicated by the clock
1:50:41
